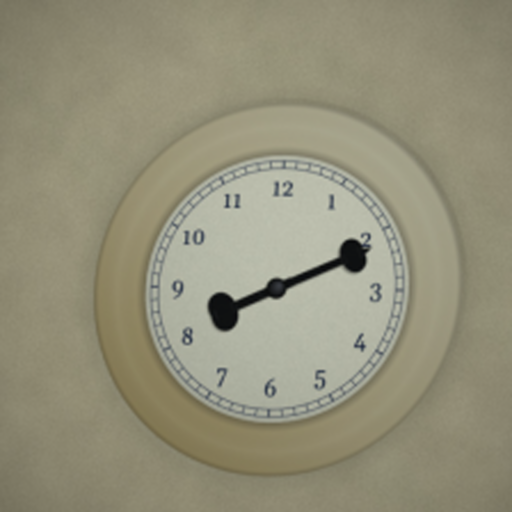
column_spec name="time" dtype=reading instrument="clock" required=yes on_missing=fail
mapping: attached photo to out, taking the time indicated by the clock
8:11
